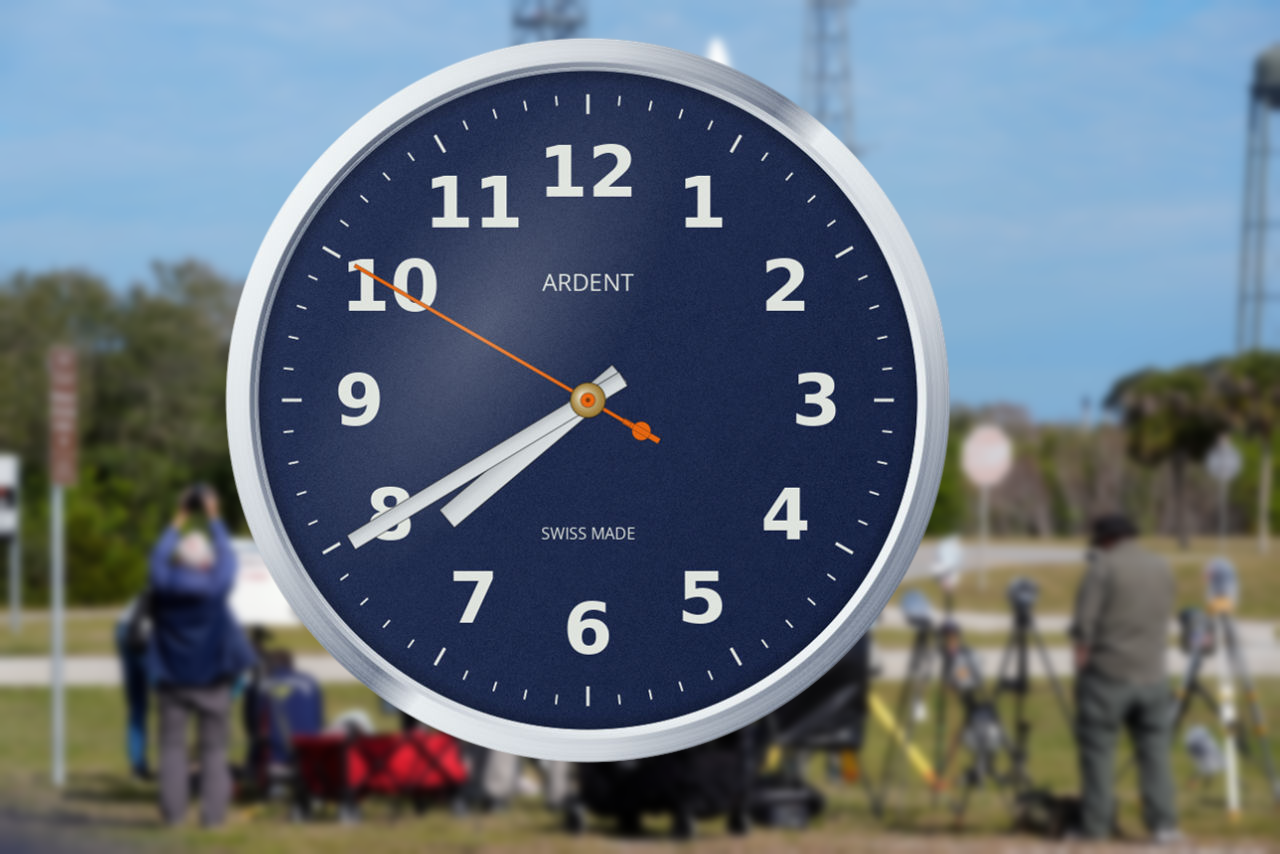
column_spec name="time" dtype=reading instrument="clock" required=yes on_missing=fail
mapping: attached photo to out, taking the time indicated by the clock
7:39:50
